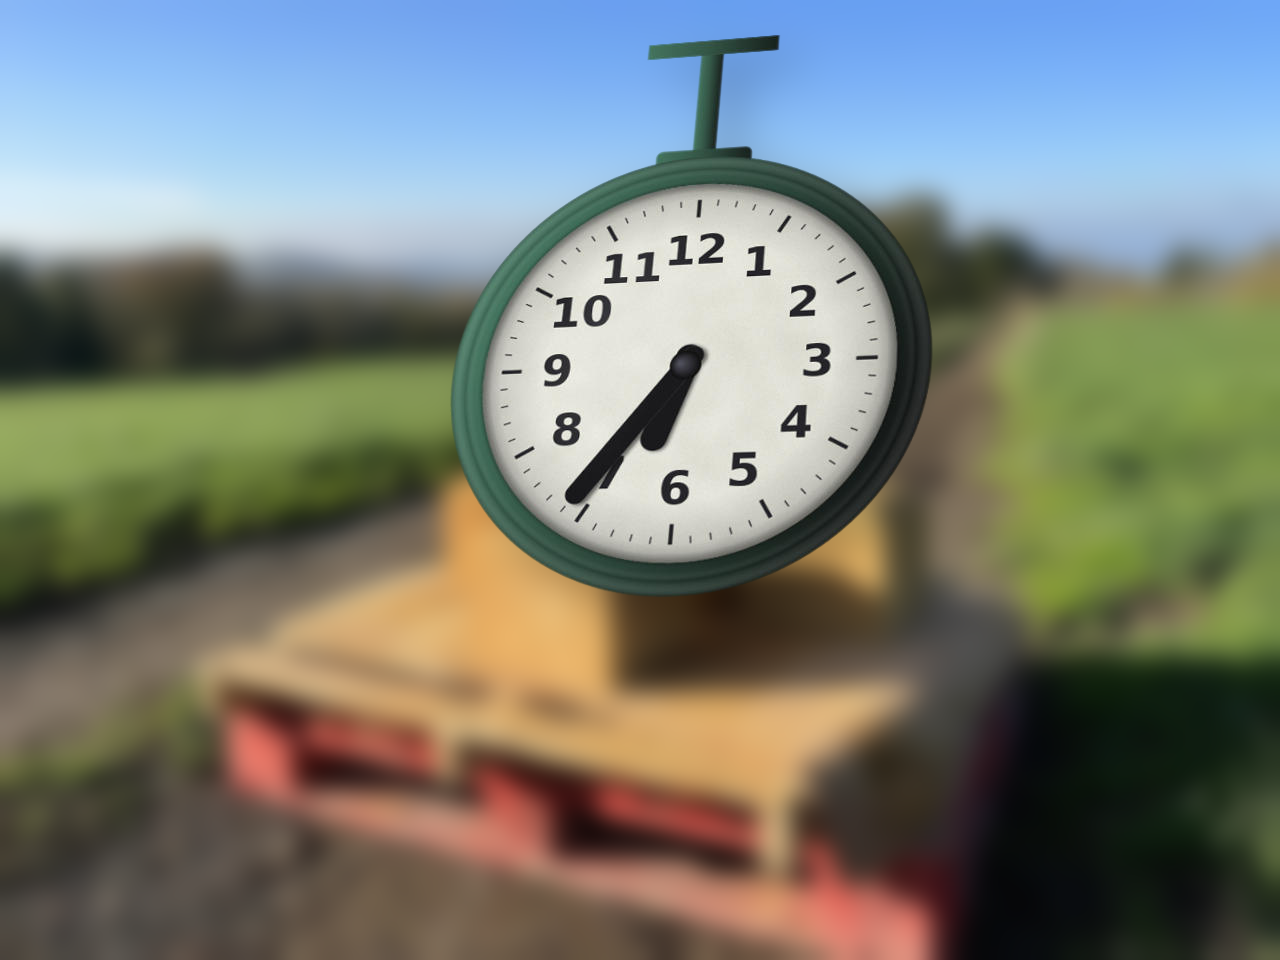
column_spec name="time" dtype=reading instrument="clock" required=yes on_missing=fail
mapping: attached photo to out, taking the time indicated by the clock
6:36
